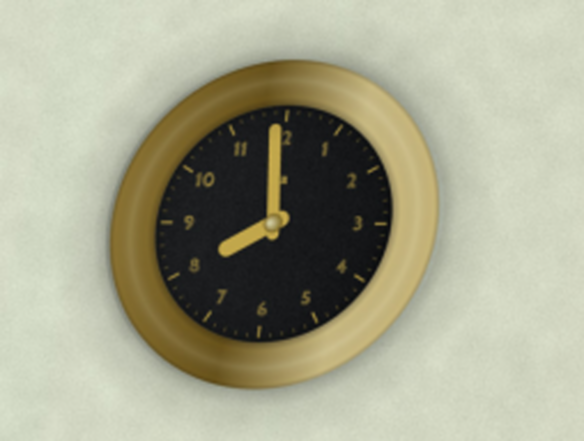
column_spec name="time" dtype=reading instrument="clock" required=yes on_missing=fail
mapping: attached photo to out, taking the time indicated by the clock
7:59
